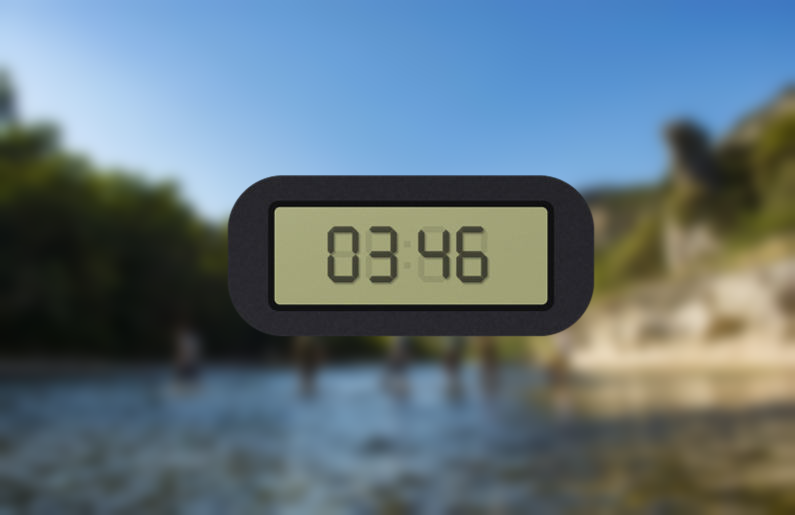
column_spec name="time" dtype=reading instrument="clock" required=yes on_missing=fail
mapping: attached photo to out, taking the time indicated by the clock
3:46
